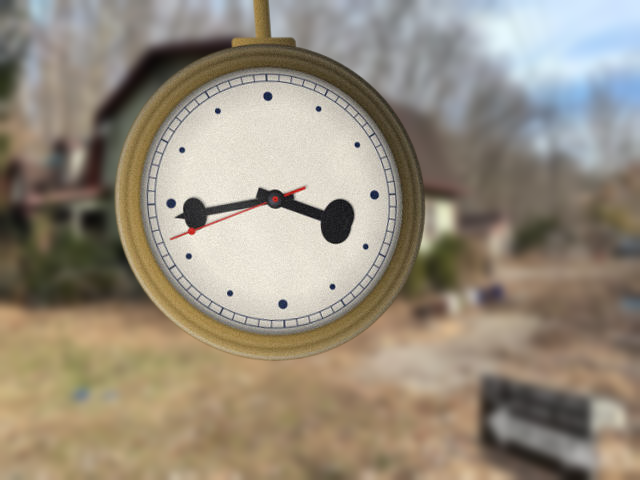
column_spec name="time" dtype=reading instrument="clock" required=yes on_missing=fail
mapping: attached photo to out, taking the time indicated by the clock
3:43:42
